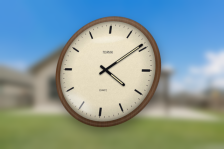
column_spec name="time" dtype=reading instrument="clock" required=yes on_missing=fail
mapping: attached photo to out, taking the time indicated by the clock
4:09
